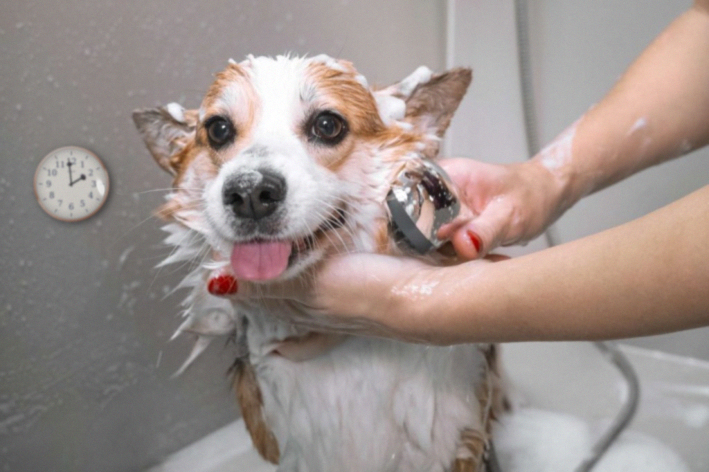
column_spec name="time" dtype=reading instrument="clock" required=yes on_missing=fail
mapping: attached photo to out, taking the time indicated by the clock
1:59
